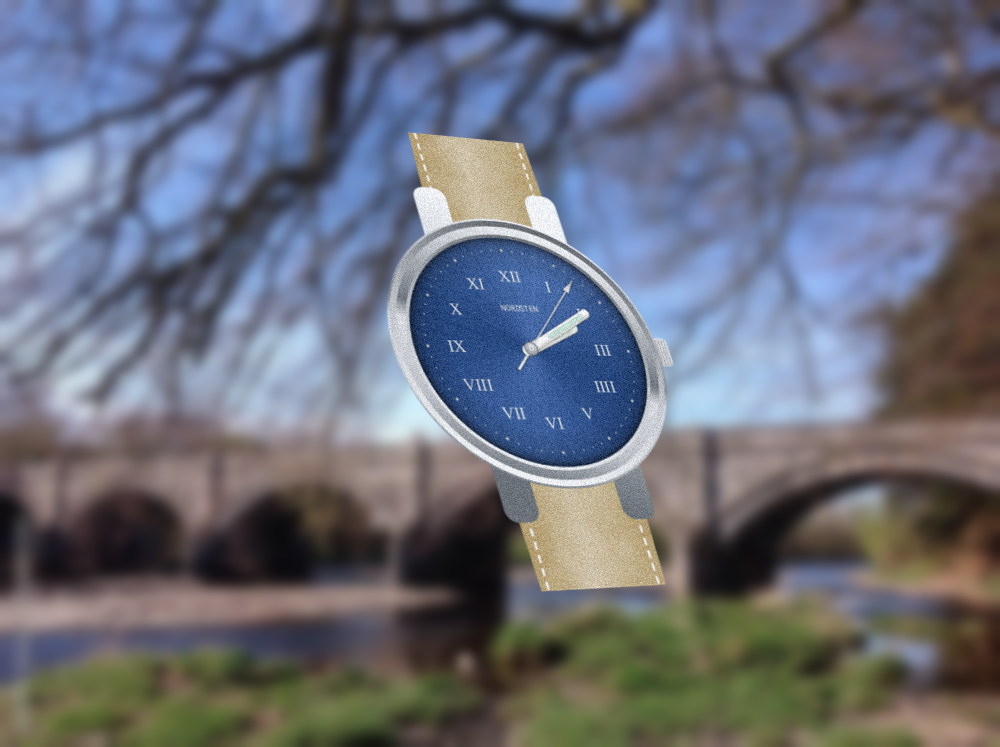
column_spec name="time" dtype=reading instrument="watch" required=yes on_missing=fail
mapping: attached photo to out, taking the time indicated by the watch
2:10:07
